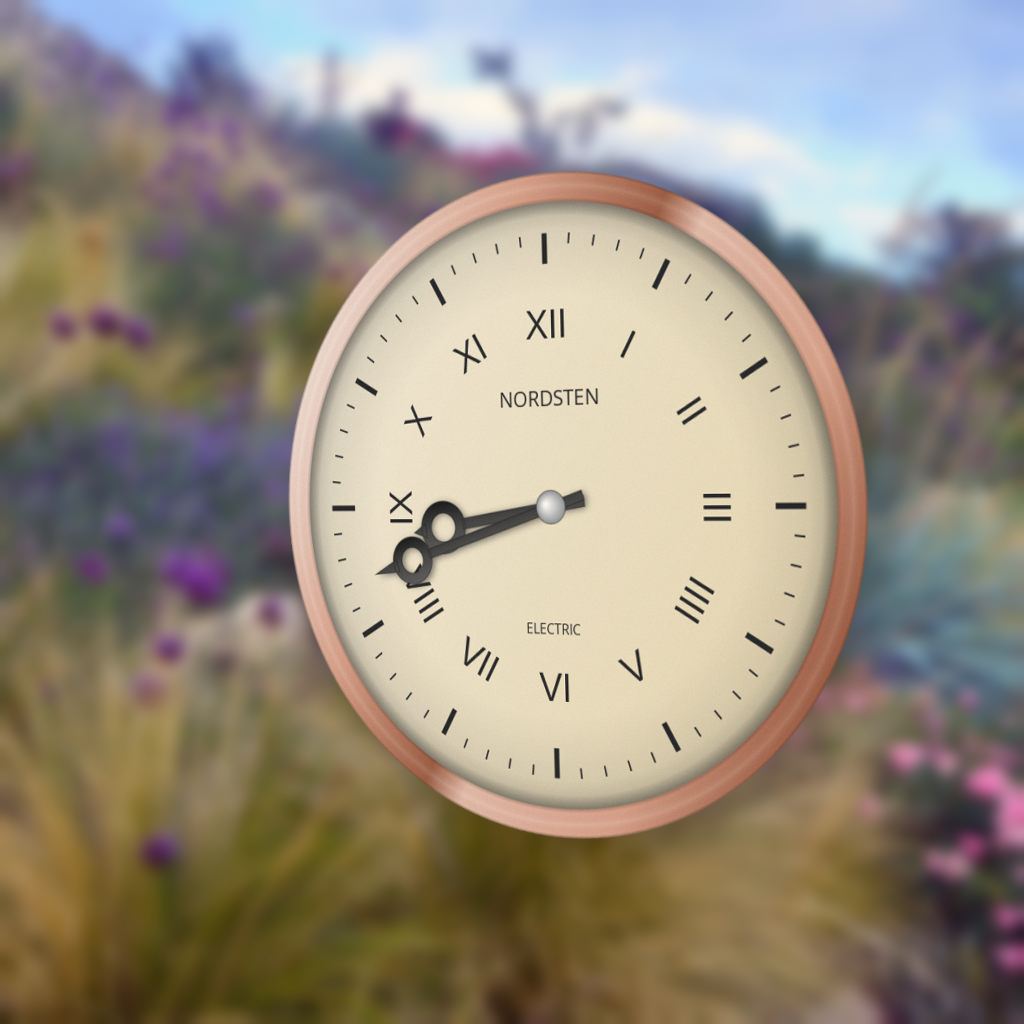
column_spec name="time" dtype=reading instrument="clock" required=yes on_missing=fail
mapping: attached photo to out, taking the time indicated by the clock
8:42
